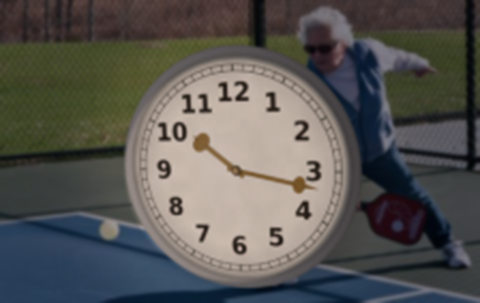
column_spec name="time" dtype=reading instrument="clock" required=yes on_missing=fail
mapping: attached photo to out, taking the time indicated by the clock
10:17
